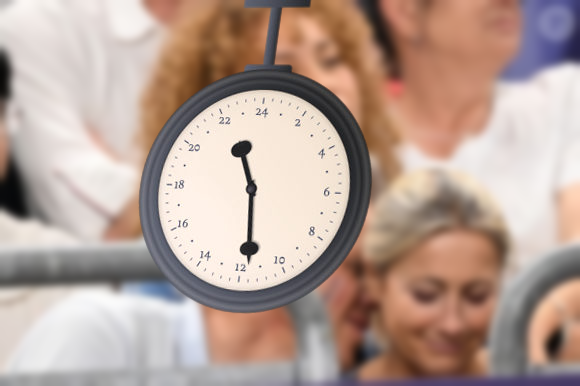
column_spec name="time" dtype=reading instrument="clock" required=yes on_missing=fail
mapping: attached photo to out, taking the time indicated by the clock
22:29
